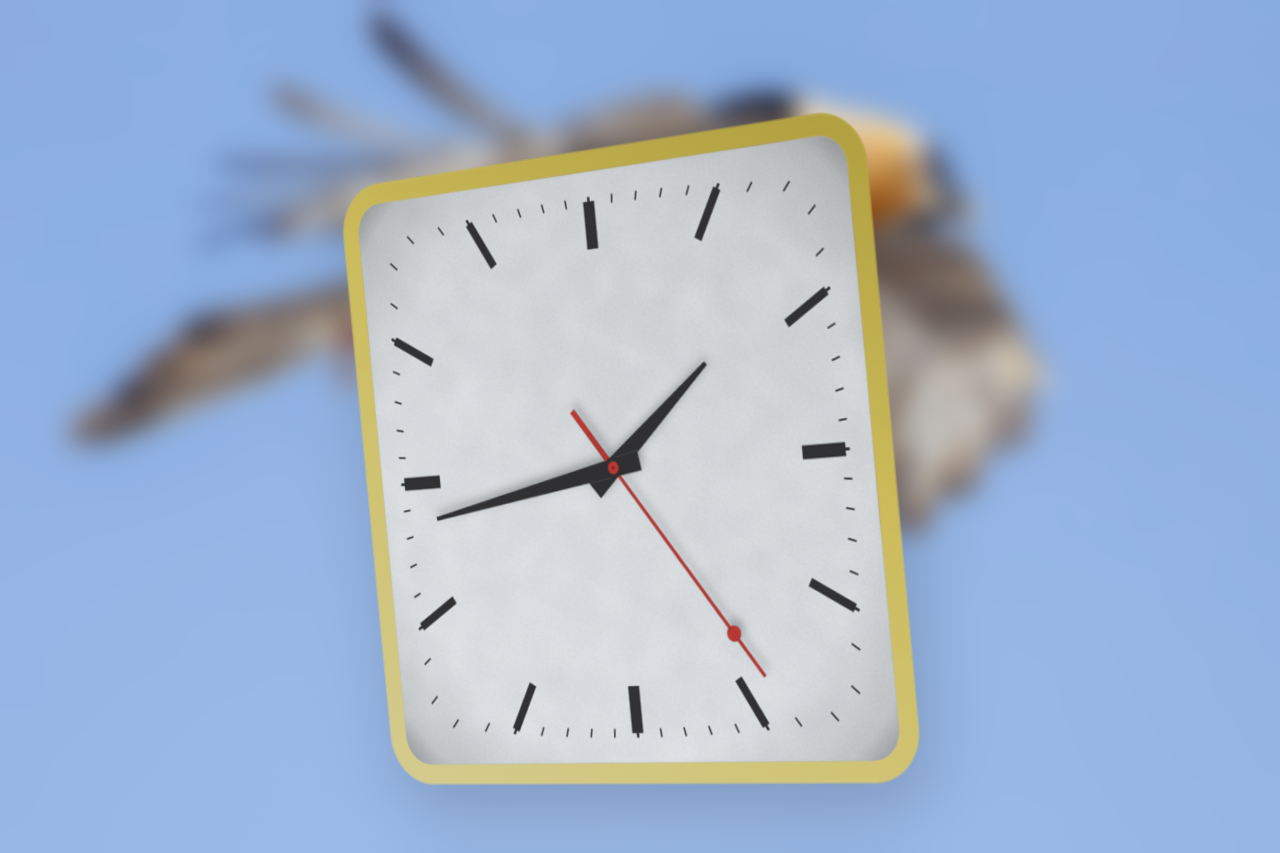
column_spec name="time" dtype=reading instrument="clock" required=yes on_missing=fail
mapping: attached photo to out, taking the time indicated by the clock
1:43:24
